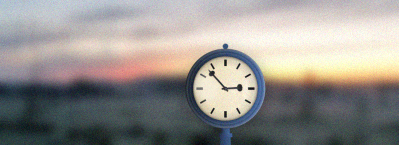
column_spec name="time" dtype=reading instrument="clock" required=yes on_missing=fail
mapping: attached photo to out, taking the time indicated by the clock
2:53
